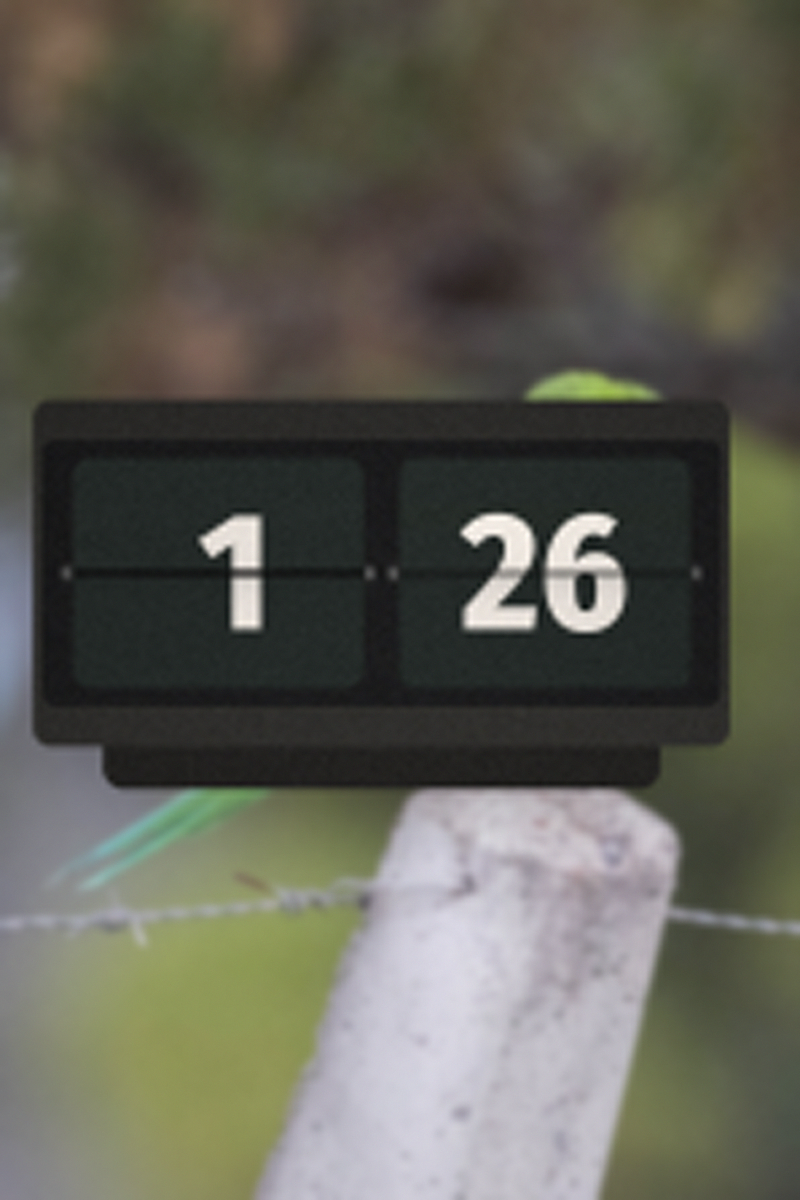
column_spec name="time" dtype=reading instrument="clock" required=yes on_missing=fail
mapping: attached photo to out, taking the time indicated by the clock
1:26
